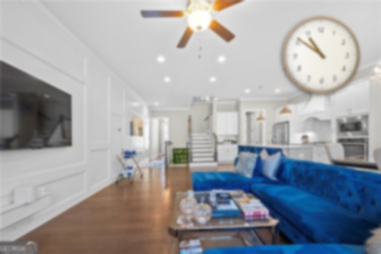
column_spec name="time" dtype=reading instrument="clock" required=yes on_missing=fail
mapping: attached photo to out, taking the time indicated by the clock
10:51
